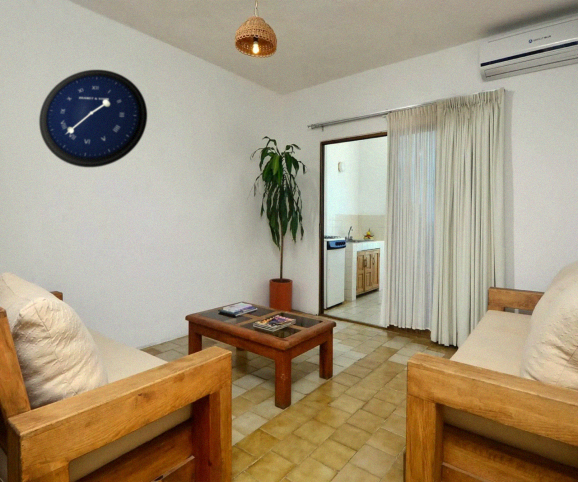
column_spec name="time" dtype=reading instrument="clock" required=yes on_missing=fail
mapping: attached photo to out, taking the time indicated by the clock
1:37
